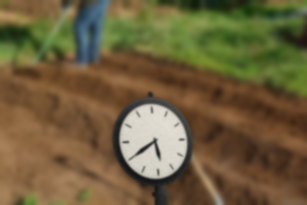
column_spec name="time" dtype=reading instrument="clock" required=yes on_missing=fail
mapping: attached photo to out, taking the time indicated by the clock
5:40
